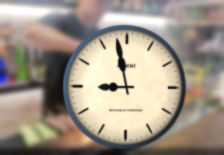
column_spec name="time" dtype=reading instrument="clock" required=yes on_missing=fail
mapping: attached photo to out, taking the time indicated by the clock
8:58
